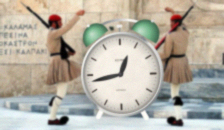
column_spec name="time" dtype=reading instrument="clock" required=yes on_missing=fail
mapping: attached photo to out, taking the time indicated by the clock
12:43
